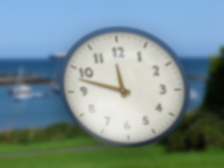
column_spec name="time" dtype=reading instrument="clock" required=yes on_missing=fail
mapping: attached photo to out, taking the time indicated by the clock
11:48
